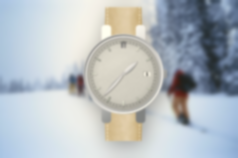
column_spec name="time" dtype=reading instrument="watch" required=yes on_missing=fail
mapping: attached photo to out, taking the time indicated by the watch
1:37
